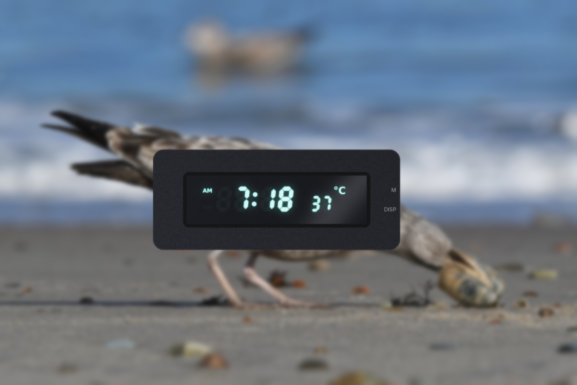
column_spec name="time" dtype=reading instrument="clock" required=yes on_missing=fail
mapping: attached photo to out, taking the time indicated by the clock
7:18
